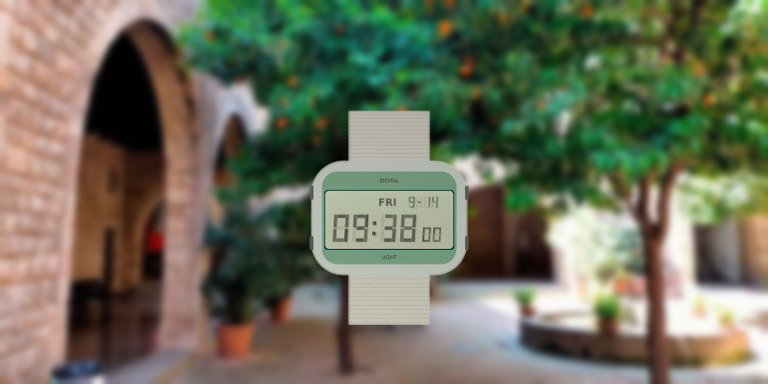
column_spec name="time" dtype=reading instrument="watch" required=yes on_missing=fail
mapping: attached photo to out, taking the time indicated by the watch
9:38:00
